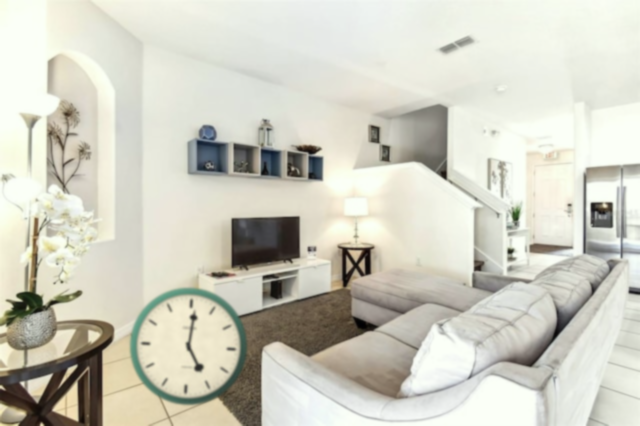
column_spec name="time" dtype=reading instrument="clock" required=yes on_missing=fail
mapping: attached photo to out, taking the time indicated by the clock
5:01
